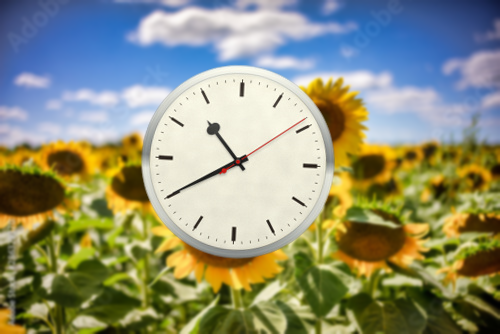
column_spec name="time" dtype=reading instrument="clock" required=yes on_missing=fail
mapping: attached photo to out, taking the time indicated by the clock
10:40:09
